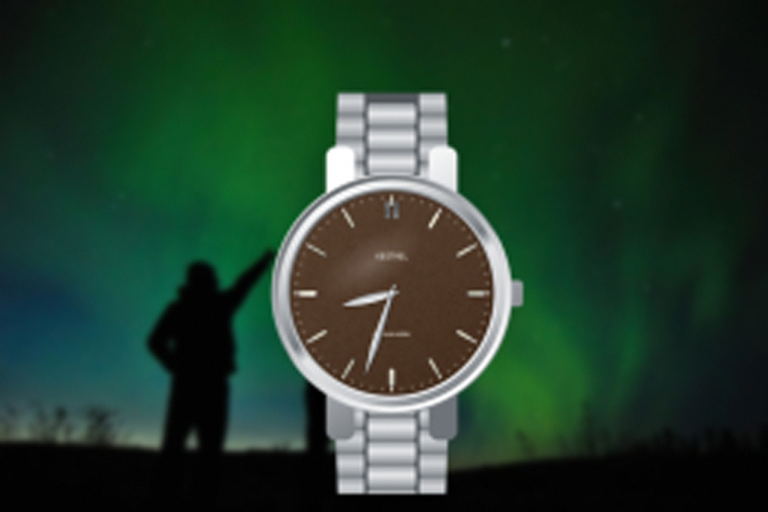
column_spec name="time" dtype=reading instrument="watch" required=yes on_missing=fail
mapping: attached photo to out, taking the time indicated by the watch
8:33
